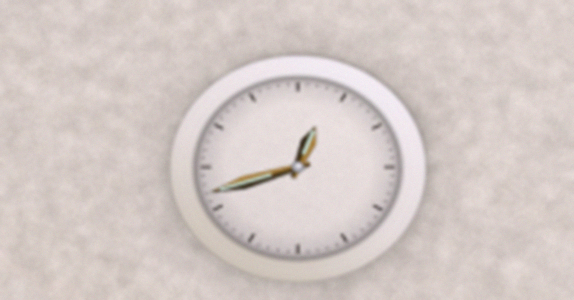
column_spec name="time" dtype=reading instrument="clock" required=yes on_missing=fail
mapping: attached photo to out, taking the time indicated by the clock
12:42
